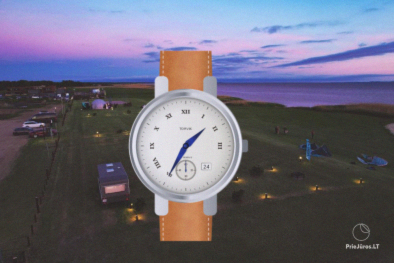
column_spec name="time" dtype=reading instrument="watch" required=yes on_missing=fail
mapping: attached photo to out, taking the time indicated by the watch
1:35
